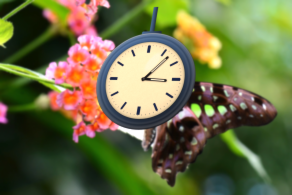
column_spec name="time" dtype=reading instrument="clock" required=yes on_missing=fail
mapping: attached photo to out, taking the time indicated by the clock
3:07
